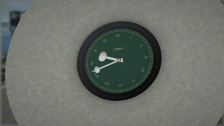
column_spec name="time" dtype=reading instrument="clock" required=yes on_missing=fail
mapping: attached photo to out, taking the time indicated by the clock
9:42
